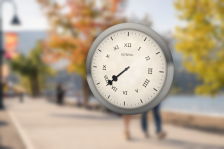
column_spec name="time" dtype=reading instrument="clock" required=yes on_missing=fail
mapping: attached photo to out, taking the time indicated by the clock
7:38
